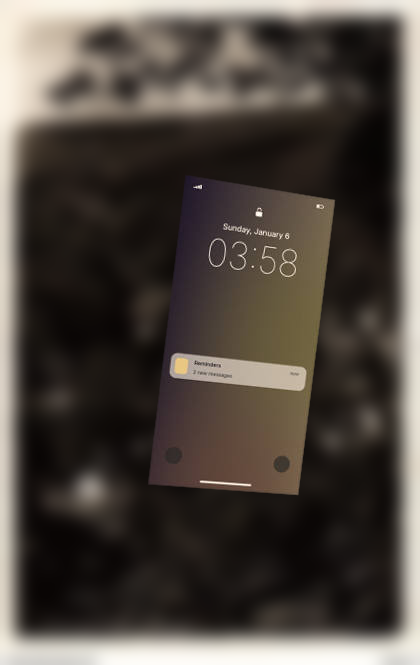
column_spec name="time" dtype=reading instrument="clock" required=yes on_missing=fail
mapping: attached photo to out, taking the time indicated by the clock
3:58
